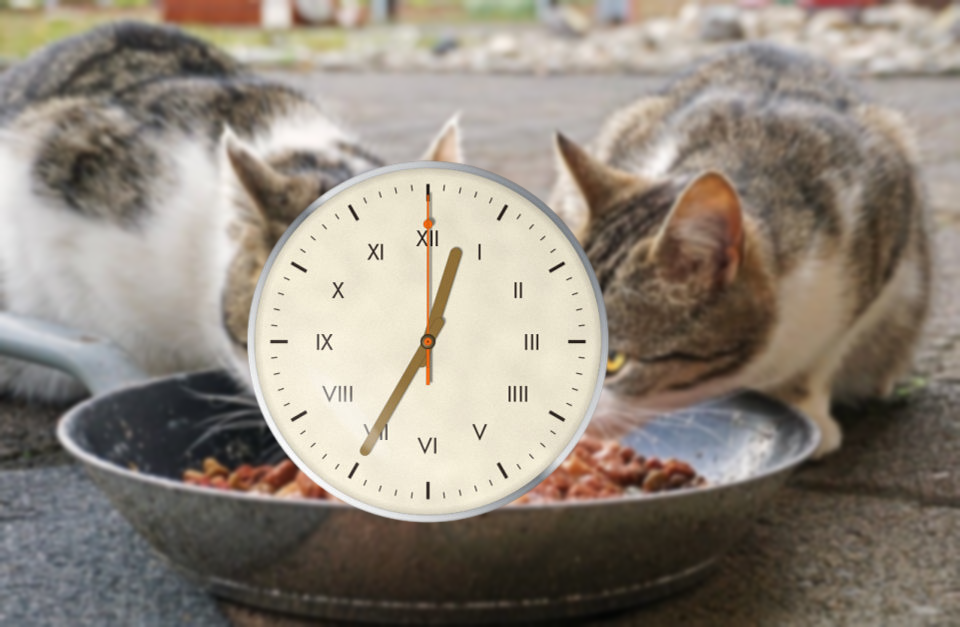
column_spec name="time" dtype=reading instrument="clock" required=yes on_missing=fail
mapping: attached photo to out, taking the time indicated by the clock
12:35:00
